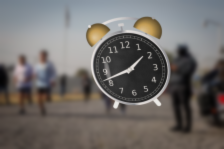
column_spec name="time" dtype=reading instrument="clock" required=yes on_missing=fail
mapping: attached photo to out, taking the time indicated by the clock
1:42
